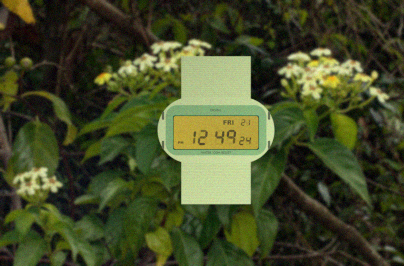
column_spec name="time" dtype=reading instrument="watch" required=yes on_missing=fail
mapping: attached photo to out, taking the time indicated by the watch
12:49:24
